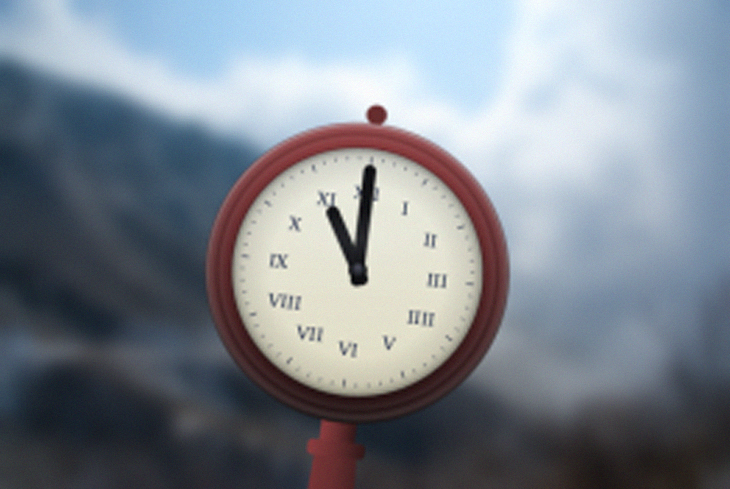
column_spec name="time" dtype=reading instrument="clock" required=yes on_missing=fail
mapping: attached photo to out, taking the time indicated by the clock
11:00
